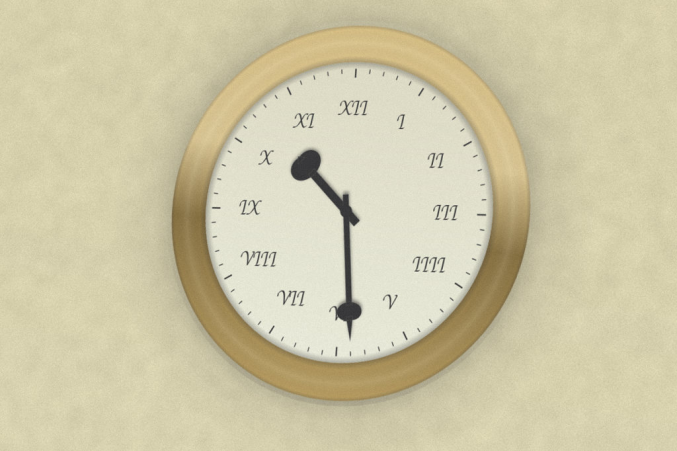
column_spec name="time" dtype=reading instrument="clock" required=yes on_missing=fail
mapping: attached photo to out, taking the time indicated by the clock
10:29
